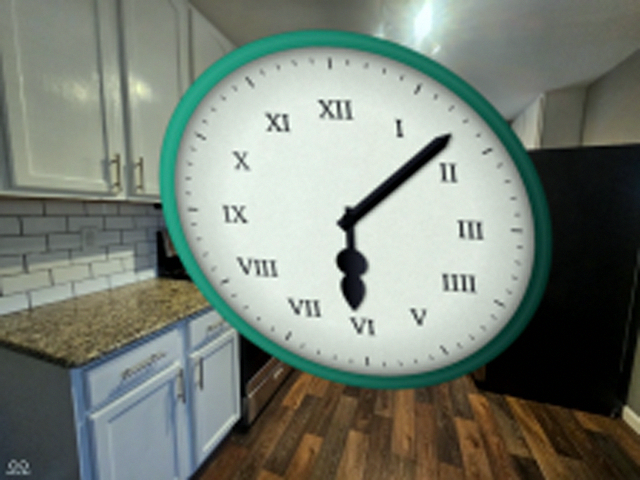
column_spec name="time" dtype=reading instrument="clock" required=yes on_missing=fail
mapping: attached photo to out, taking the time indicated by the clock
6:08
